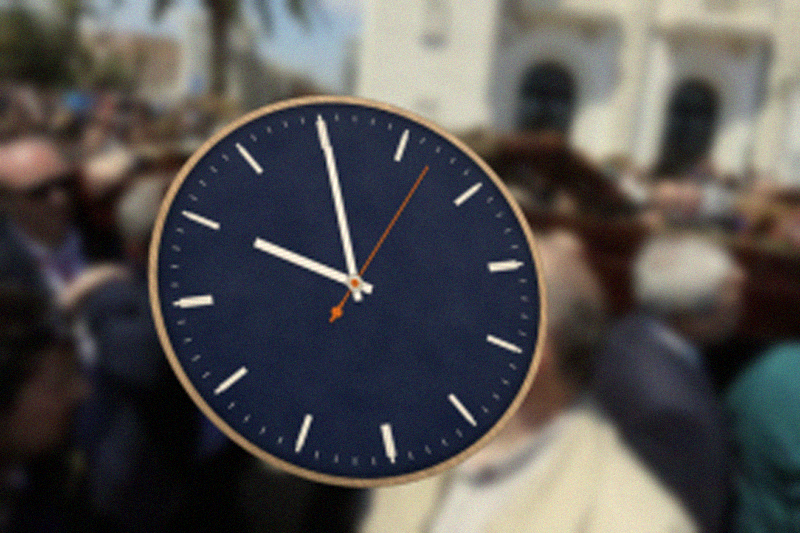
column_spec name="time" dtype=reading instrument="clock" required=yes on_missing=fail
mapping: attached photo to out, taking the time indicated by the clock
10:00:07
